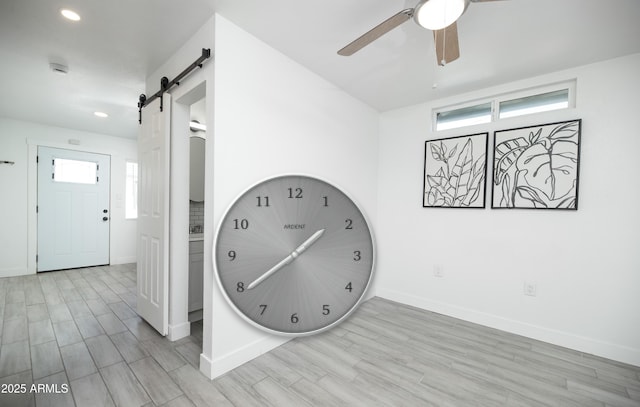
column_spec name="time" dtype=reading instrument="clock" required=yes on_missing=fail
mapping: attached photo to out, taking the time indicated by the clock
1:39
